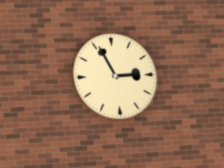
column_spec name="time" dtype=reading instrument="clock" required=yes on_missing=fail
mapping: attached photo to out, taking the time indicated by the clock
2:56
